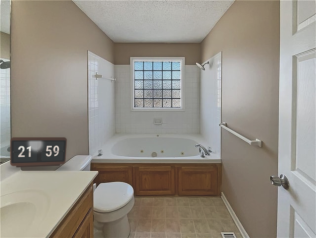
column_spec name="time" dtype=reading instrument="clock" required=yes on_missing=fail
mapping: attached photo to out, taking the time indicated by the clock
21:59
